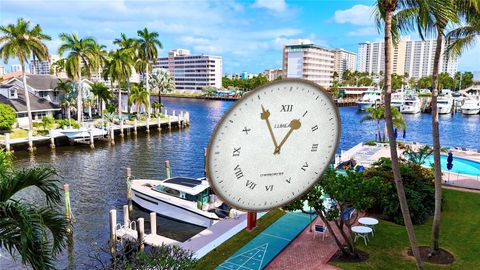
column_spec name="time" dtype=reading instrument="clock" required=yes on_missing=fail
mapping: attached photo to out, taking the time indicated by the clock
12:55
